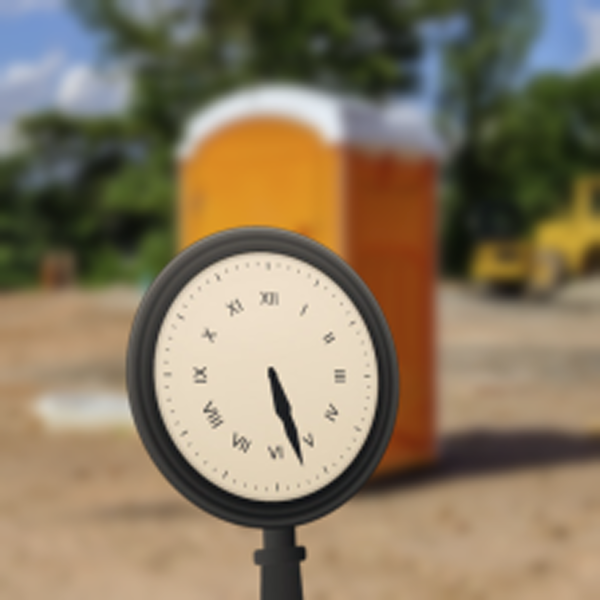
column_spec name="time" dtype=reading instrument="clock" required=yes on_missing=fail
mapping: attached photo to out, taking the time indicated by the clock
5:27
